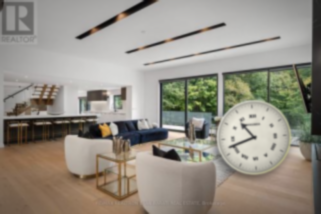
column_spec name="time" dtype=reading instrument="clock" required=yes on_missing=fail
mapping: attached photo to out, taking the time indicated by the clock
10:42
